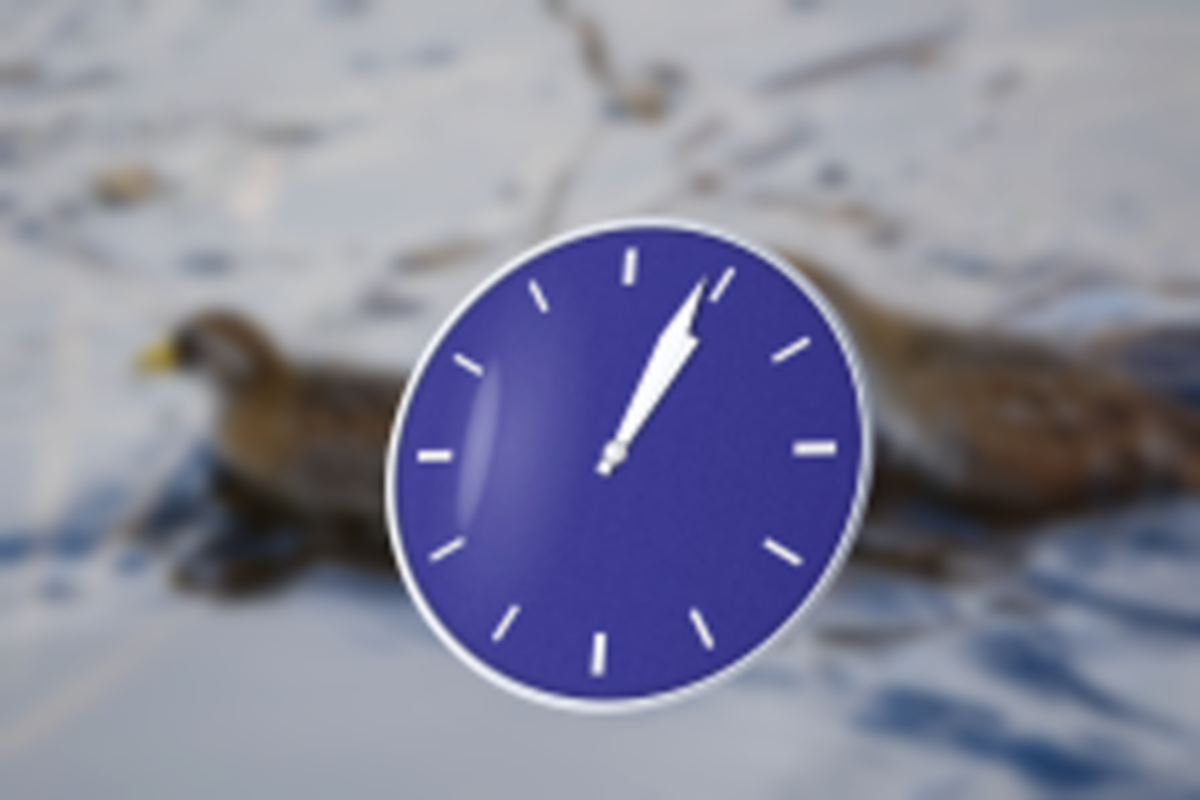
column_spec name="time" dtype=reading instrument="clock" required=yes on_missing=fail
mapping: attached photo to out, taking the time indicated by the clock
1:04
